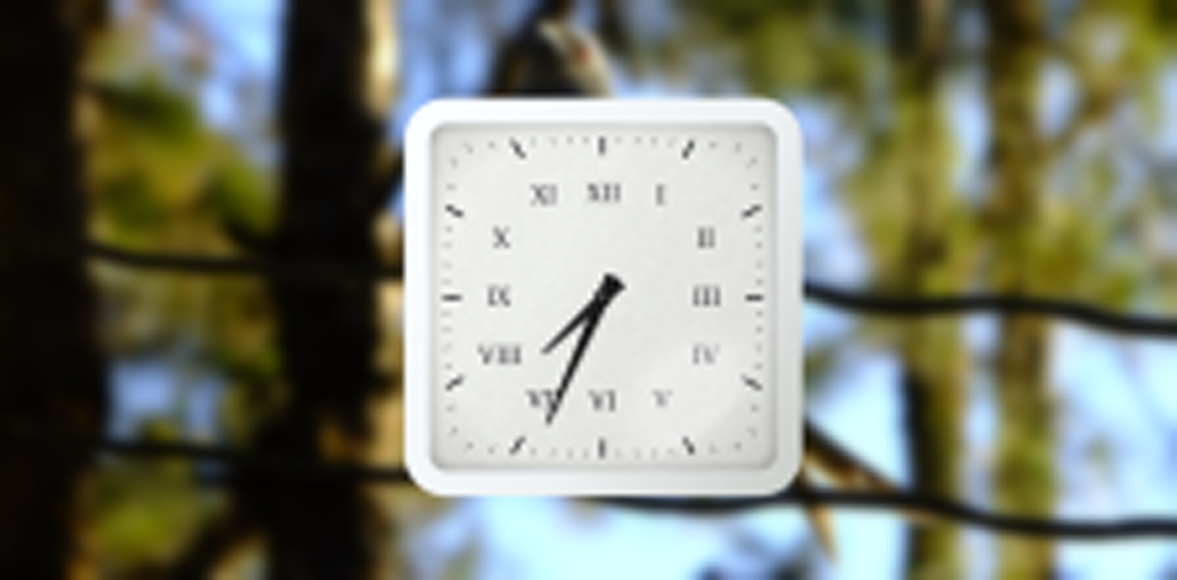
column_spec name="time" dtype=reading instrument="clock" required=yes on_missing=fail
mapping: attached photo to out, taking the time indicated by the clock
7:34
